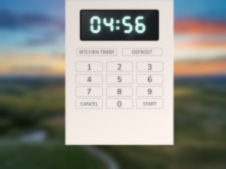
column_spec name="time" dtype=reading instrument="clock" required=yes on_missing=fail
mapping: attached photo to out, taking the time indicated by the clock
4:56
